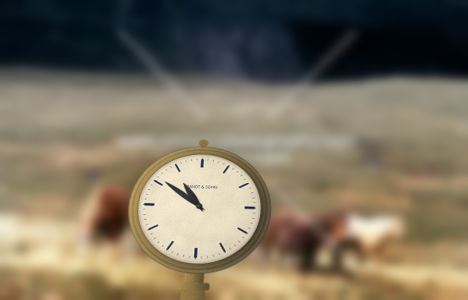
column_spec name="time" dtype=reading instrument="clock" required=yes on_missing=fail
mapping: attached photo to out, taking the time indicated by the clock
10:51
